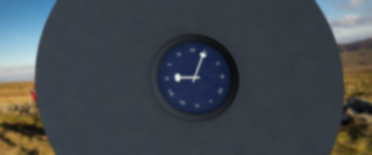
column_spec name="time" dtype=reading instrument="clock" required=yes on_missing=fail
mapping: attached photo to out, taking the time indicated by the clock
9:04
